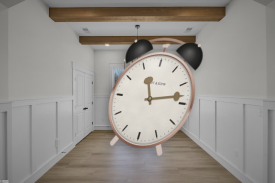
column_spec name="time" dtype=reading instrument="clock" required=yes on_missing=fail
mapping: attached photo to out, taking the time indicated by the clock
11:13
